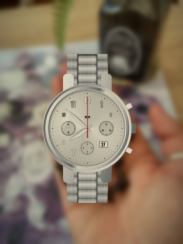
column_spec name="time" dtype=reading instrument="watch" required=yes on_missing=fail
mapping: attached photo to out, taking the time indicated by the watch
7:52
